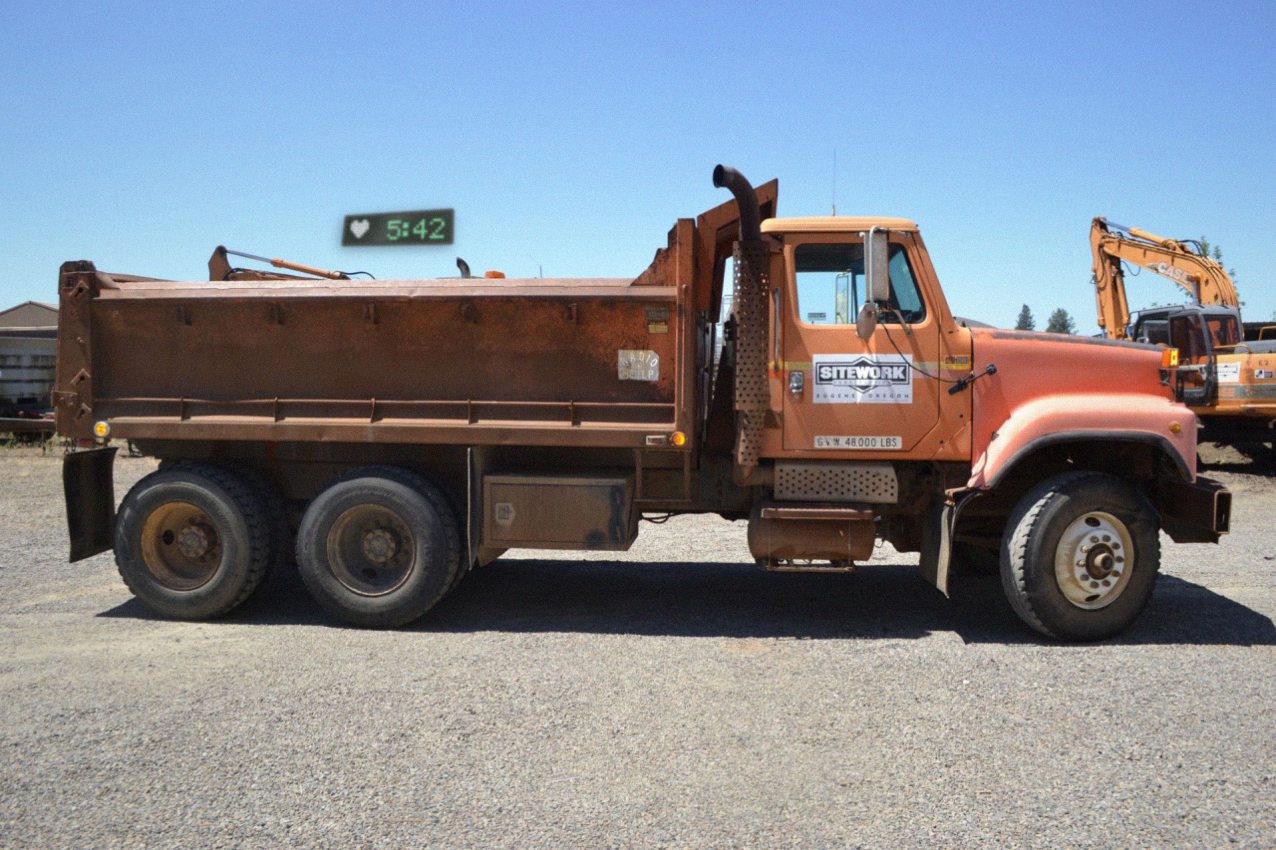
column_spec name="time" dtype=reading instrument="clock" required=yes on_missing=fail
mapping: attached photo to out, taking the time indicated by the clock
5:42
